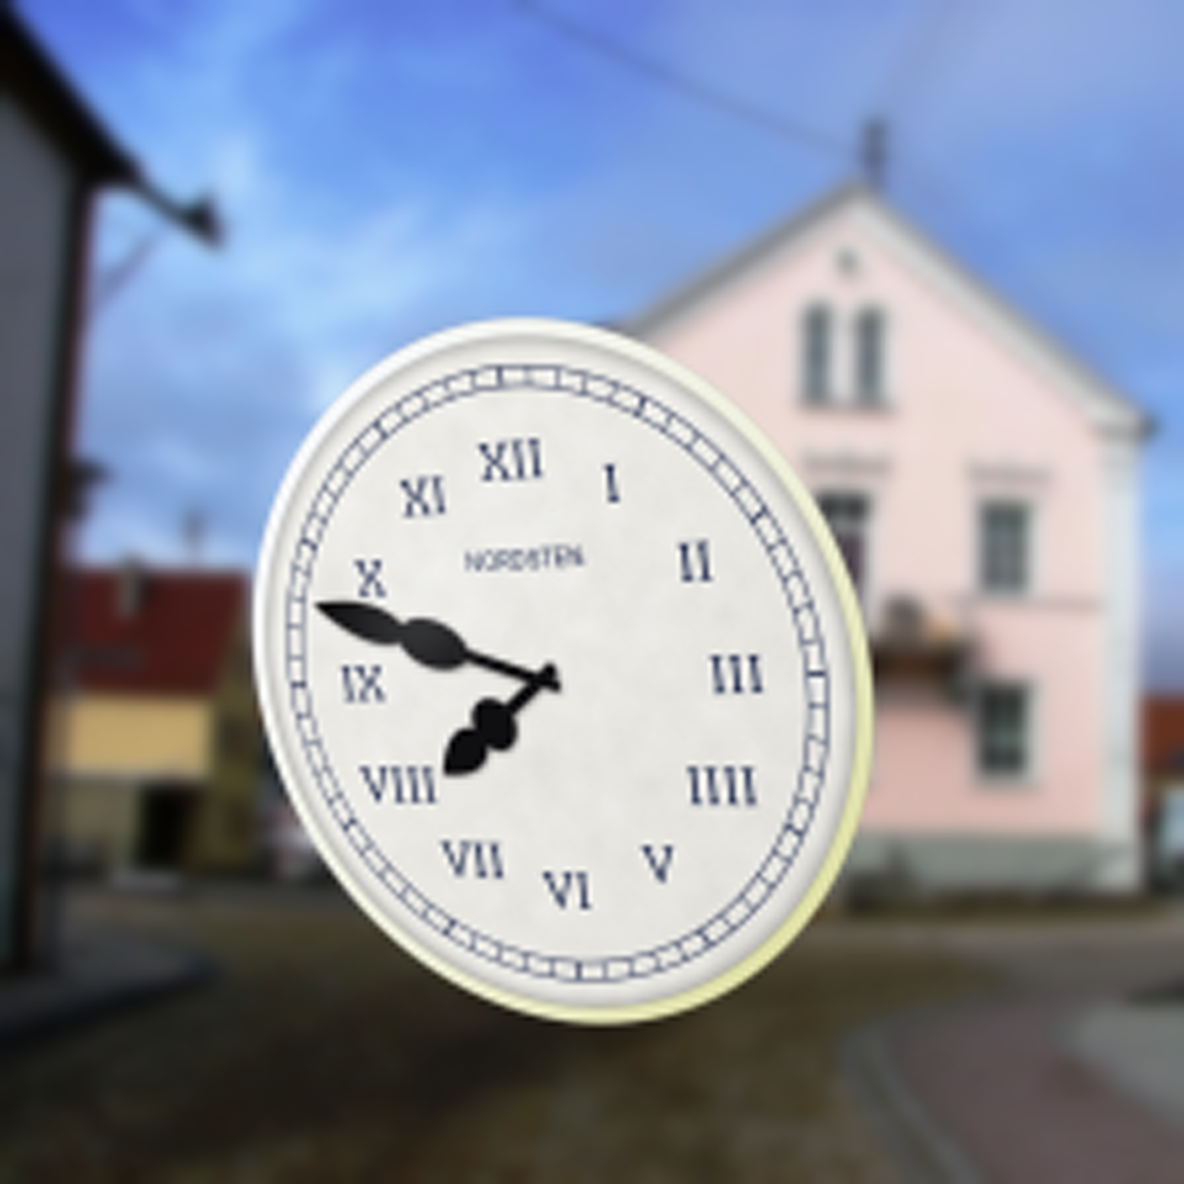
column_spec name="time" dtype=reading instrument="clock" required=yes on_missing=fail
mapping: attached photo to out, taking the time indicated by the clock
7:48
